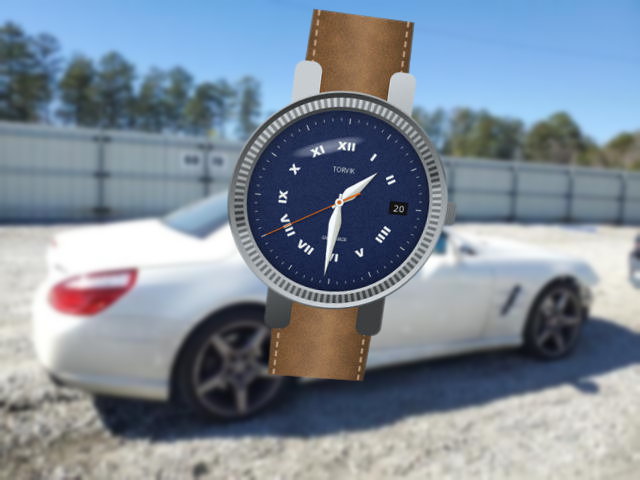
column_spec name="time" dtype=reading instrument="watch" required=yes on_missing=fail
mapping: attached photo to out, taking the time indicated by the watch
1:30:40
